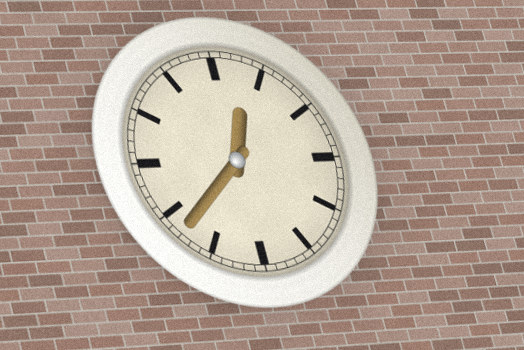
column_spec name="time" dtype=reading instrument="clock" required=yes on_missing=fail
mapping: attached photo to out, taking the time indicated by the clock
12:38
